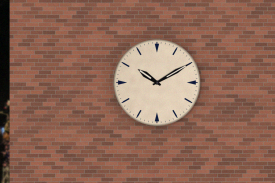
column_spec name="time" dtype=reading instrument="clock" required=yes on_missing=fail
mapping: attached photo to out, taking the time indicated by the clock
10:10
